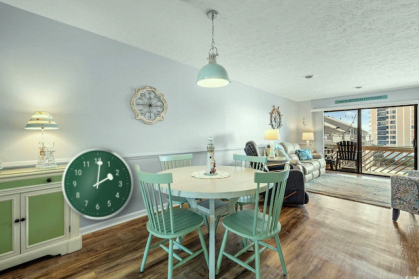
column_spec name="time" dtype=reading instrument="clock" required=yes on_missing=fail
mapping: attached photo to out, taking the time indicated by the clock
2:01
